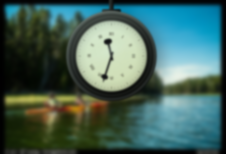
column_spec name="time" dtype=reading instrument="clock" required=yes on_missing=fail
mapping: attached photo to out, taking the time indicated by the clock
11:33
